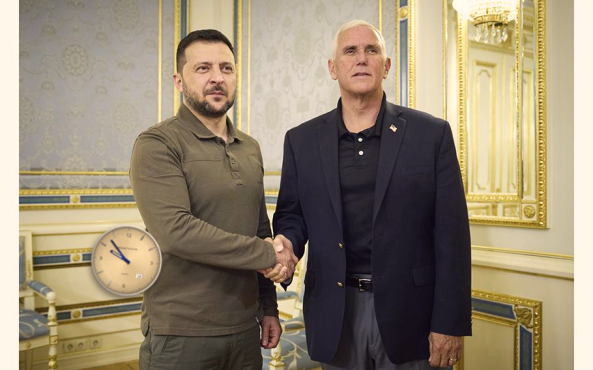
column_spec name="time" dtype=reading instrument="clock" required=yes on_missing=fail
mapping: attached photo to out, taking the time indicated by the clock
9:53
